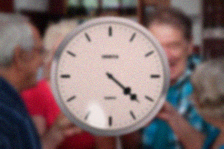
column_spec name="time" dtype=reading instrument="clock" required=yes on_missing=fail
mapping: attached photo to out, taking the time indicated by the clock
4:22
